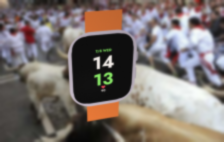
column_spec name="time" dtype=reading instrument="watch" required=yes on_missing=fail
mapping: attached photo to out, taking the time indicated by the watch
14:13
